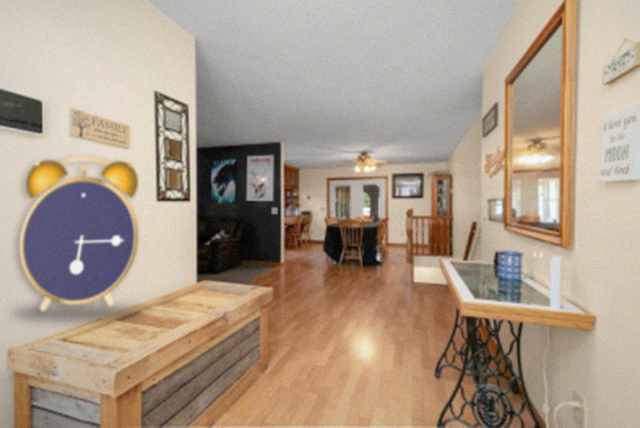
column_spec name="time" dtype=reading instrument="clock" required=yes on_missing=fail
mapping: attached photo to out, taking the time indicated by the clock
6:15
